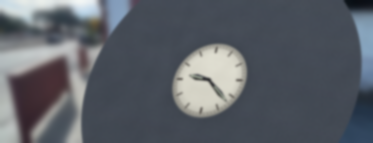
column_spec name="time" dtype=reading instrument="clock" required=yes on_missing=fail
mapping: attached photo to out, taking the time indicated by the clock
9:22
